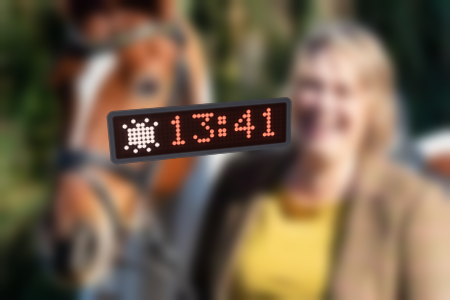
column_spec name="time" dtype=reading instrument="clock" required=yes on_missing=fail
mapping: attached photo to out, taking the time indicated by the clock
13:41
